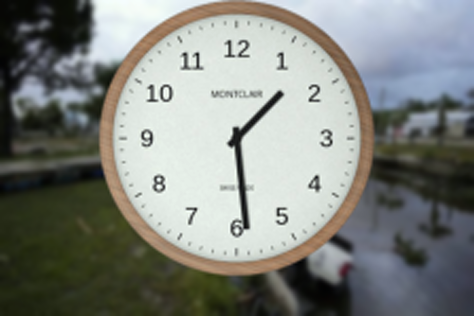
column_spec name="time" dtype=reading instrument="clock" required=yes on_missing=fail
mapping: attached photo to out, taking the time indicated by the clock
1:29
